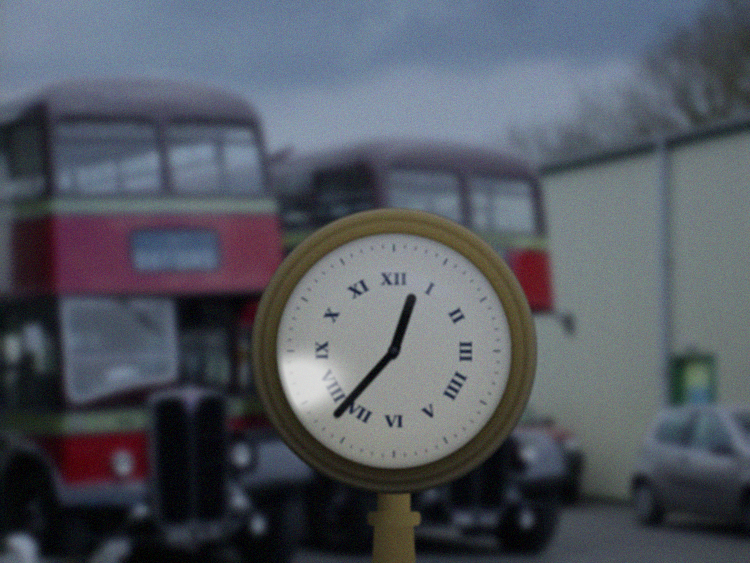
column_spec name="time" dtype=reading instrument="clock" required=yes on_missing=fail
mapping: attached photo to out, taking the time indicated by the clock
12:37
